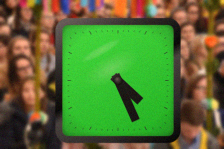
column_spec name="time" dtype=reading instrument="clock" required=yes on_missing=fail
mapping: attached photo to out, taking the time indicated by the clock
4:26
